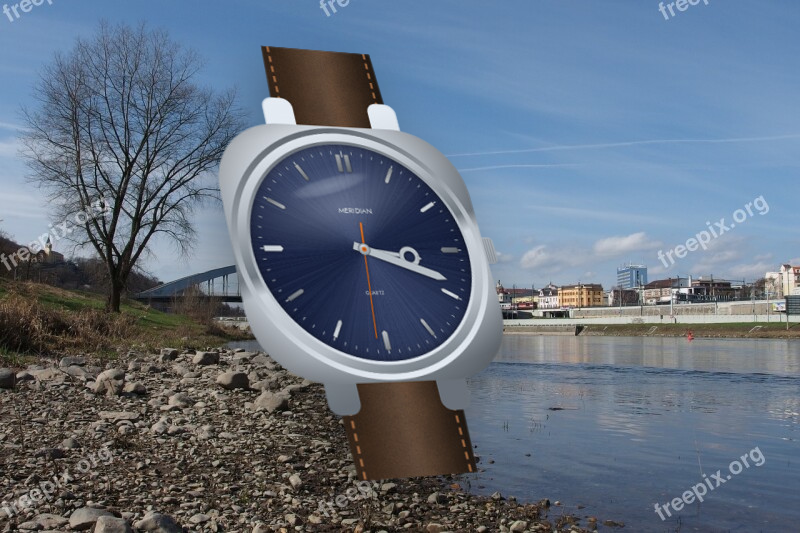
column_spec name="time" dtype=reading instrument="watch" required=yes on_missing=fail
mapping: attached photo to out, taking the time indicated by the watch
3:18:31
